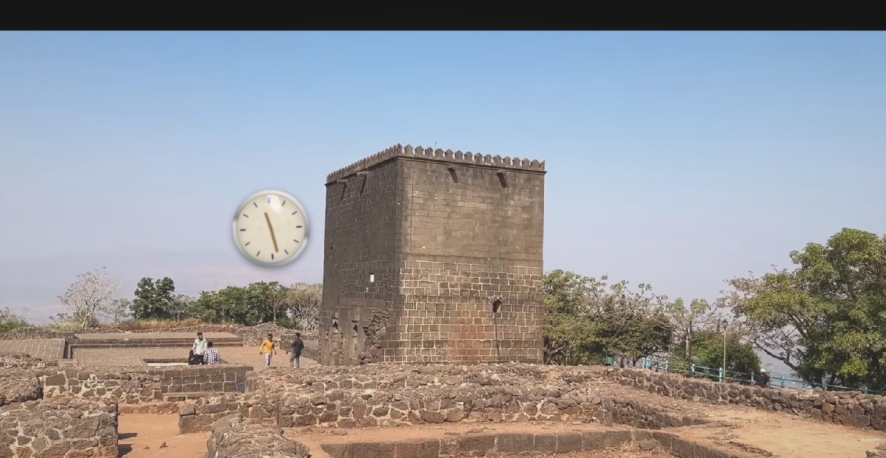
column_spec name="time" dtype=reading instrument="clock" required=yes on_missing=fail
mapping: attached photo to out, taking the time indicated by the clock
11:28
